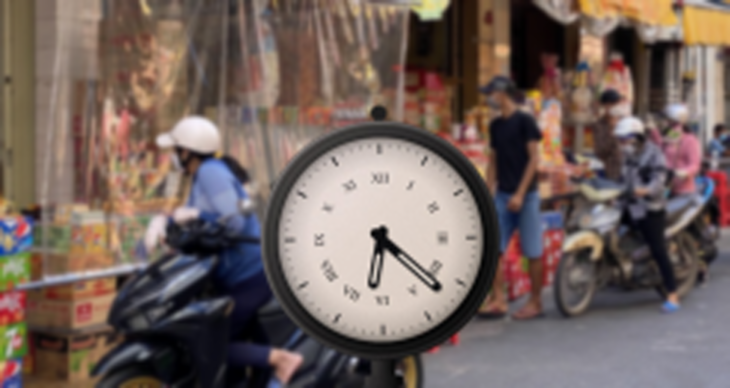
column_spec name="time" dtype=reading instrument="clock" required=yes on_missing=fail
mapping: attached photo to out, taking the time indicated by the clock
6:22
